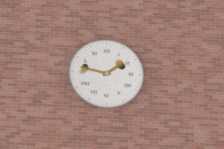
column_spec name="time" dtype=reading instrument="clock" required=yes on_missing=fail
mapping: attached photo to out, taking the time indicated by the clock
1:47
